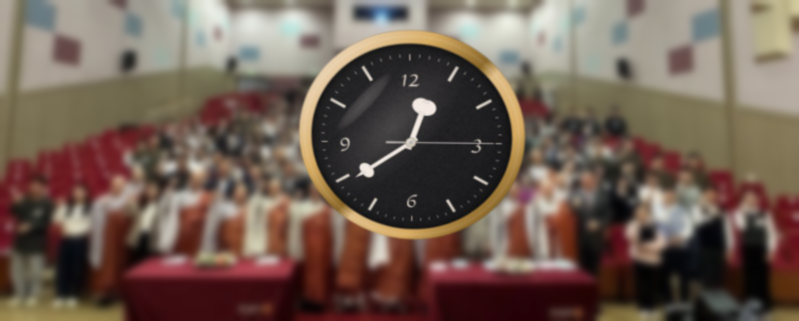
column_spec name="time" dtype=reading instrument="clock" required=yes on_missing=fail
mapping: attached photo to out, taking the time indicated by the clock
12:39:15
